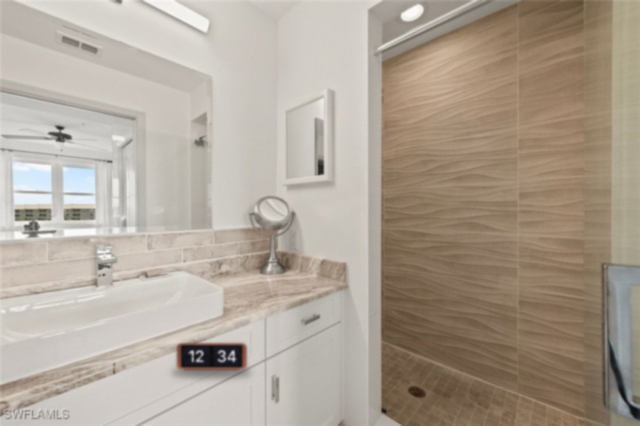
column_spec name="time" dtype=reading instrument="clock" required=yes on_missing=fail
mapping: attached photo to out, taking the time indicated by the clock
12:34
